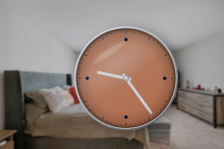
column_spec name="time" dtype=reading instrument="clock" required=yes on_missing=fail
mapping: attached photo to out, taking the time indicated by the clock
9:24
